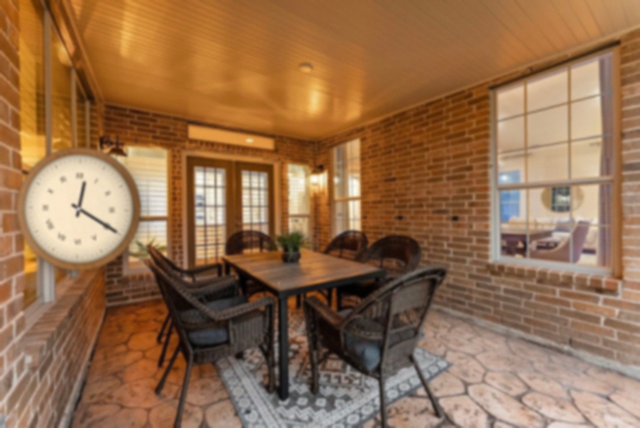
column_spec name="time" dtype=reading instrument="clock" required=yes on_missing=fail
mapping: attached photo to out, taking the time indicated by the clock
12:20
